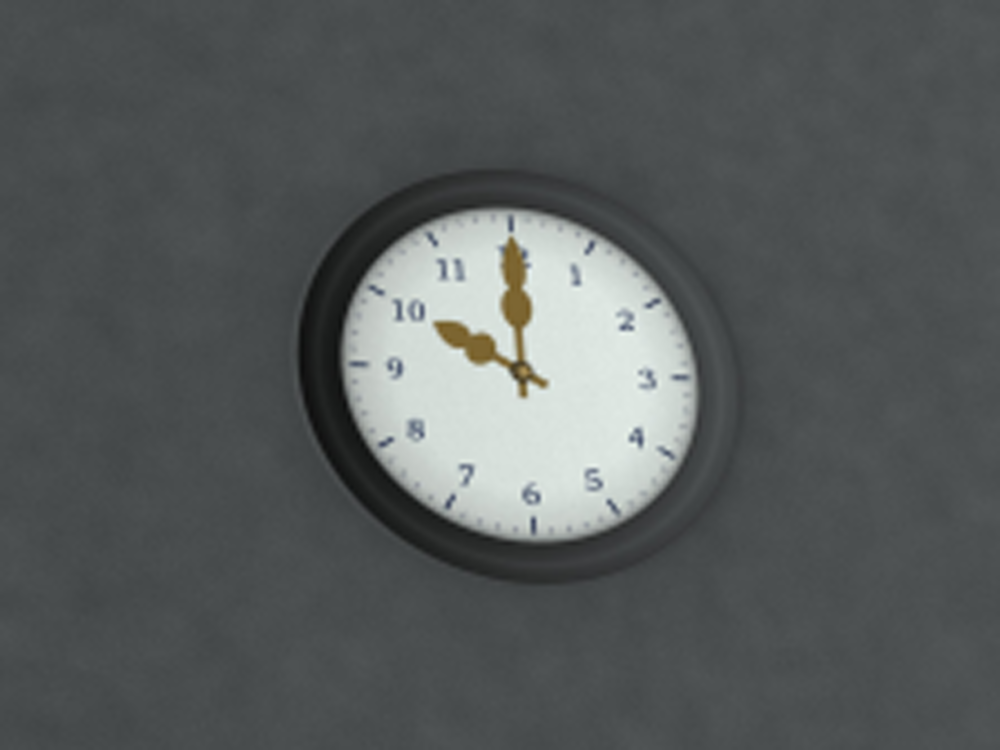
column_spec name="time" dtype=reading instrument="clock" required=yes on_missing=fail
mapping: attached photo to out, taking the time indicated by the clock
10:00
